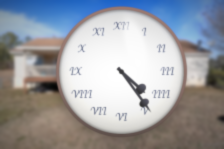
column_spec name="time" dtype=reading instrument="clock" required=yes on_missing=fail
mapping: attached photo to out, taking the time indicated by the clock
4:24
